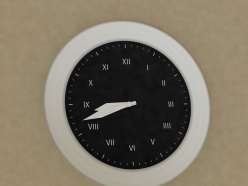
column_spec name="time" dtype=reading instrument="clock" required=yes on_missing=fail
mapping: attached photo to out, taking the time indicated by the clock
8:42
